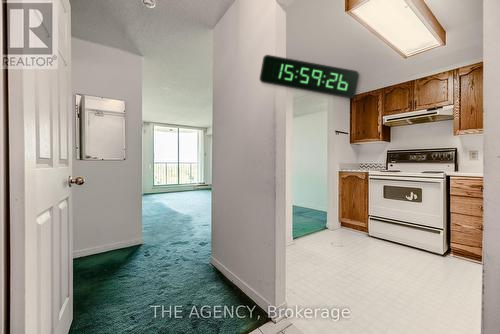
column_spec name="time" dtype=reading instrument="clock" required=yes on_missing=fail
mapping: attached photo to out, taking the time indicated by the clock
15:59:26
